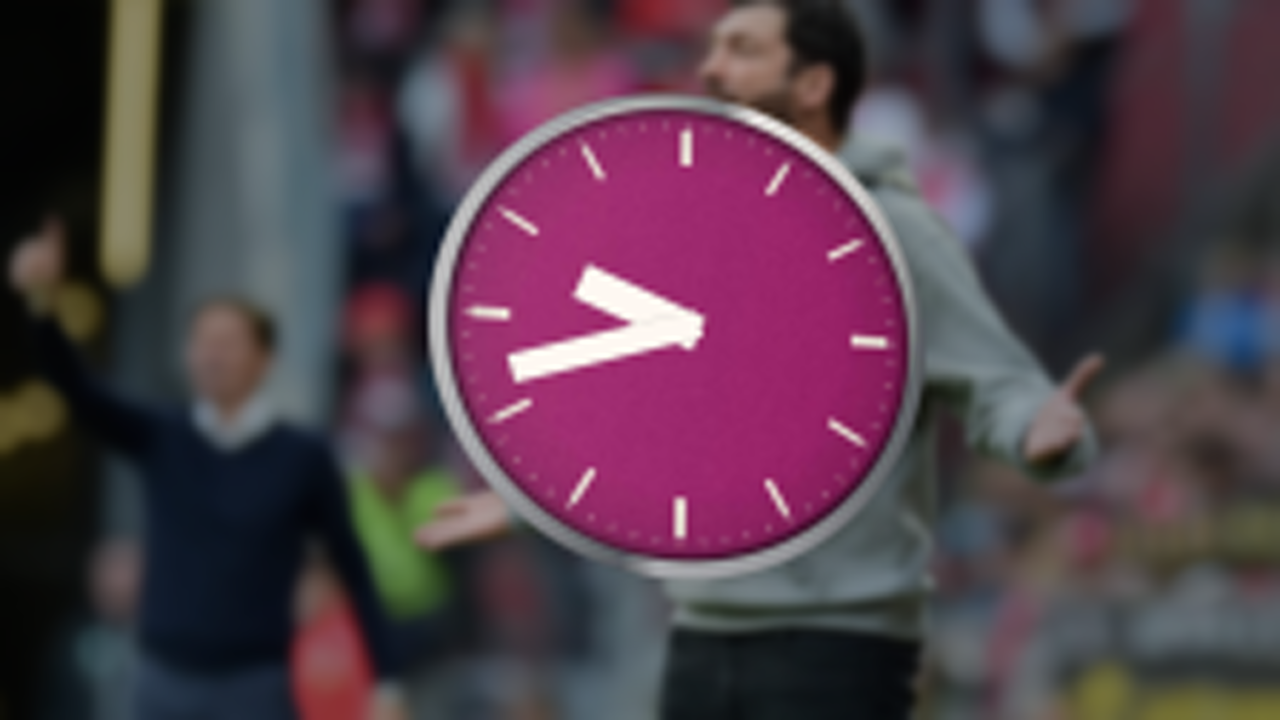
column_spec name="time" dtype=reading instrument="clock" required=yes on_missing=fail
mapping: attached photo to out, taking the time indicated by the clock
9:42
